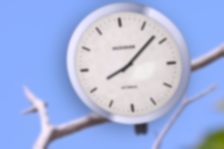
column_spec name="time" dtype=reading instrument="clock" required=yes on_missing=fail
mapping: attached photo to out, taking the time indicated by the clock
8:08
